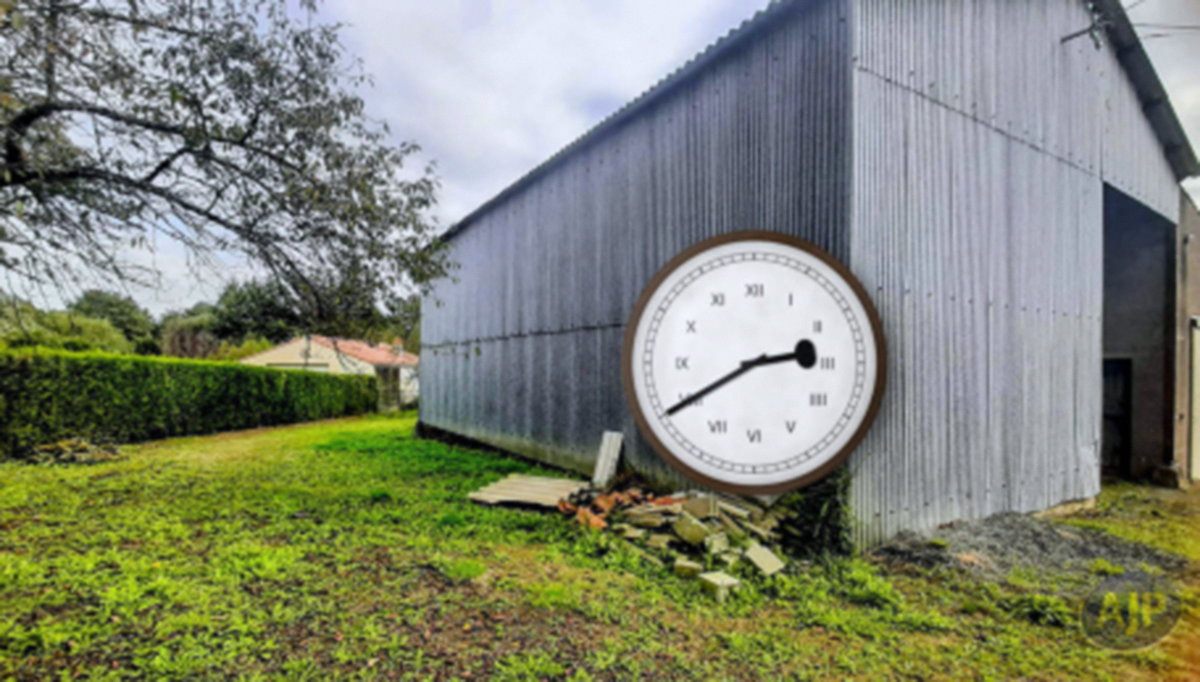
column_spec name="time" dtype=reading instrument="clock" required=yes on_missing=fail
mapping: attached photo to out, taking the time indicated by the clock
2:40
